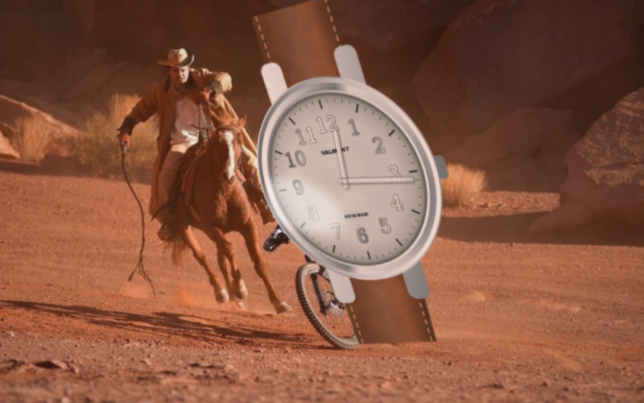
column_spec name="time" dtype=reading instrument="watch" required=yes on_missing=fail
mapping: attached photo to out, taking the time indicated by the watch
12:16
